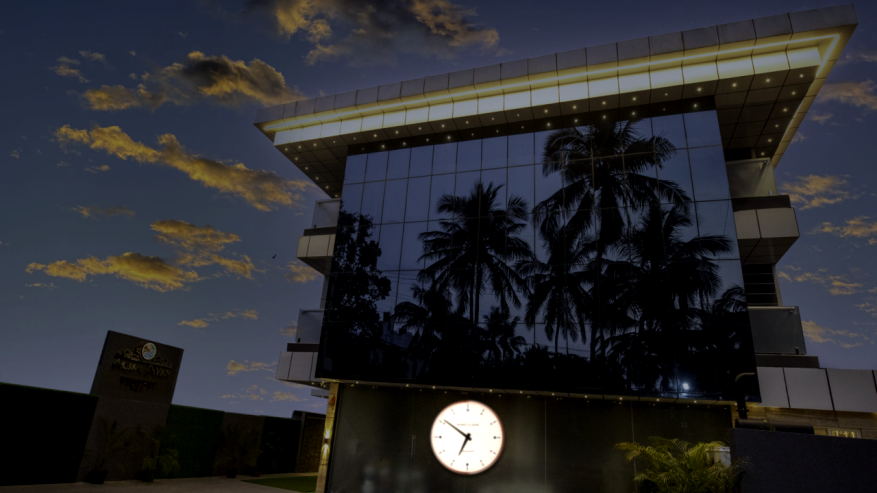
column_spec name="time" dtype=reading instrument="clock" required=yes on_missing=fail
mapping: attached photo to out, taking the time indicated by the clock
6:51
